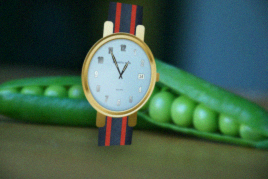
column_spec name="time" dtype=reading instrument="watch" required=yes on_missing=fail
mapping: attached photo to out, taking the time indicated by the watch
12:55
